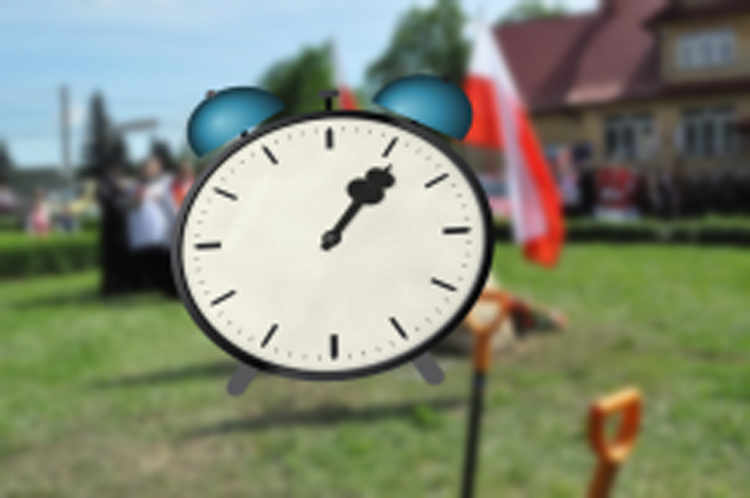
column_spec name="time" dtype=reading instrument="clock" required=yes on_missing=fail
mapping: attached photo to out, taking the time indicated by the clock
1:06
